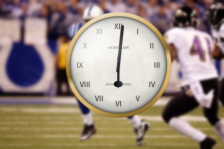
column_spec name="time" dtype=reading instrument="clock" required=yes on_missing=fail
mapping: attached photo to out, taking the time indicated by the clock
6:01
